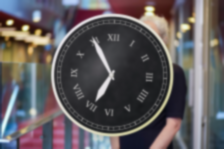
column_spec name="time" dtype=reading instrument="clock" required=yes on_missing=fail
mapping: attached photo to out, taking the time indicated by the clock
6:55
